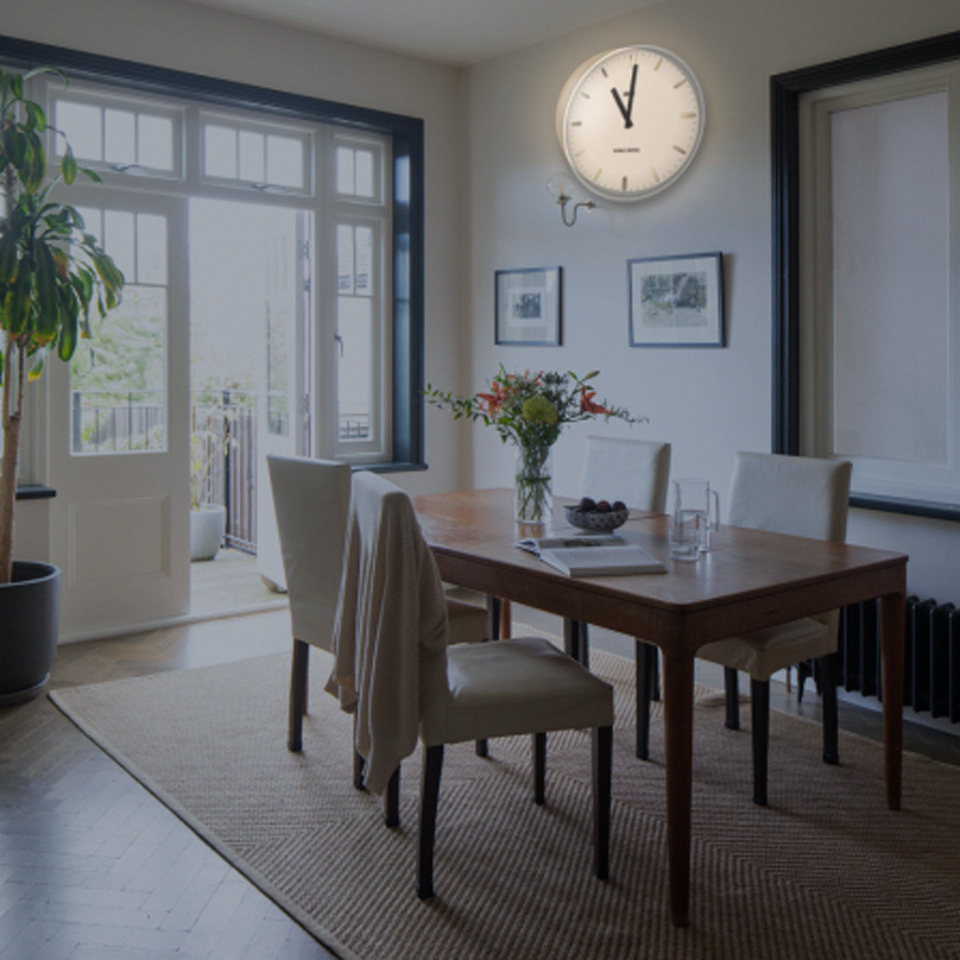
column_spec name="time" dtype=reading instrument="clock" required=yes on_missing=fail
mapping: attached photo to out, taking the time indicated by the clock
11:01
